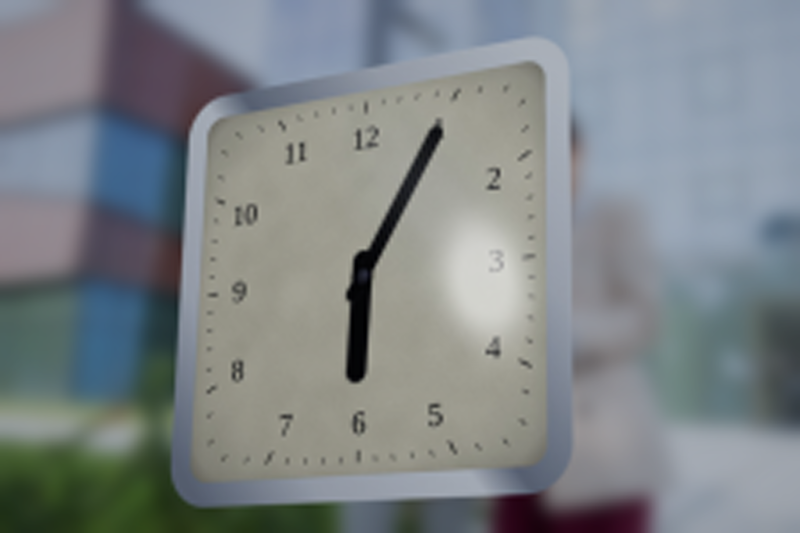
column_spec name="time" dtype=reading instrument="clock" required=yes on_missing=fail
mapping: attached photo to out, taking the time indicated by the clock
6:05
